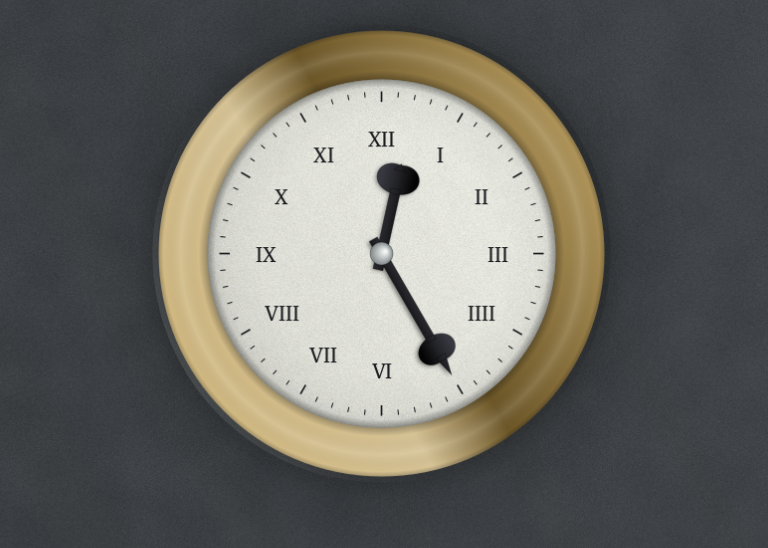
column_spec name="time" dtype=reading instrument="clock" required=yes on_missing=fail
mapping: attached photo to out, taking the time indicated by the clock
12:25
